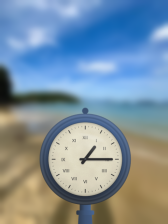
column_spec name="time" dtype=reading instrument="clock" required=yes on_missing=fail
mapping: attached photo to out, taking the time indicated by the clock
1:15
